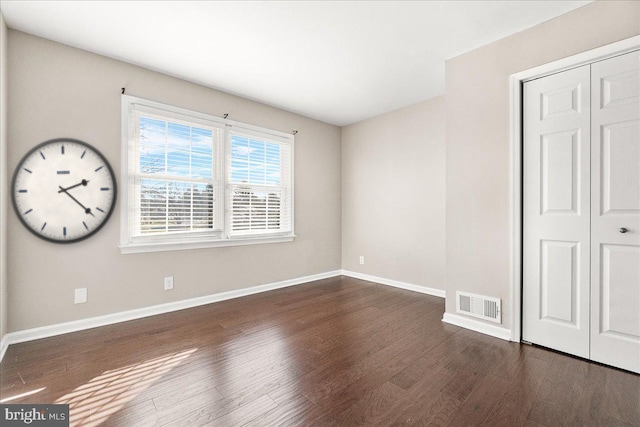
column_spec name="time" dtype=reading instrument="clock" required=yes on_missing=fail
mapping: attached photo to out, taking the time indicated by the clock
2:22
